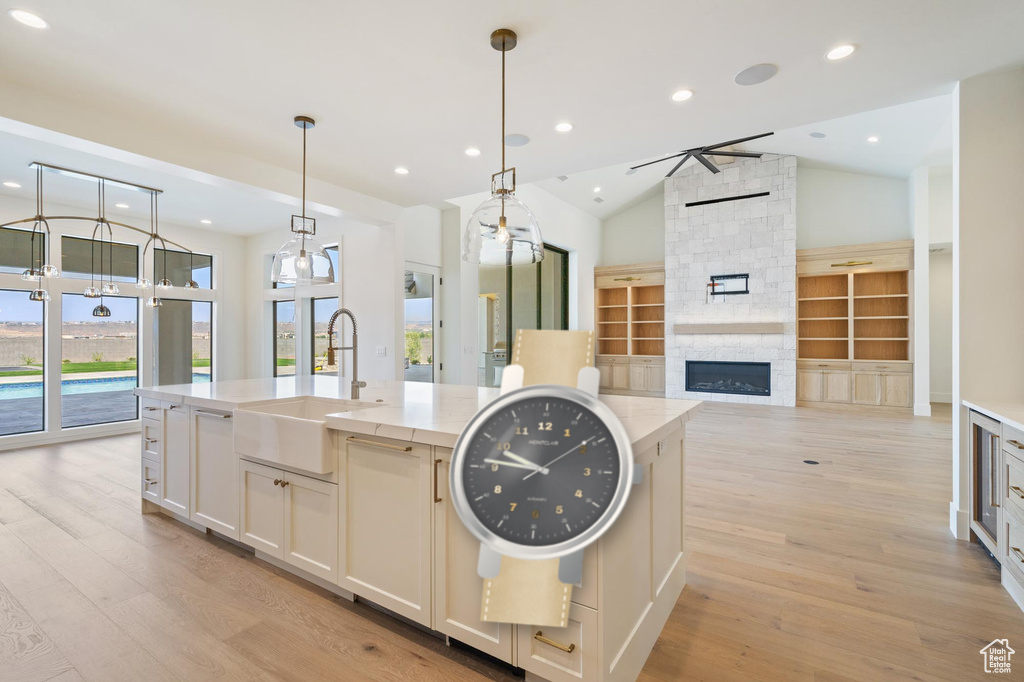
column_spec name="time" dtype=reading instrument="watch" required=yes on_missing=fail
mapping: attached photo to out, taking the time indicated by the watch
9:46:09
